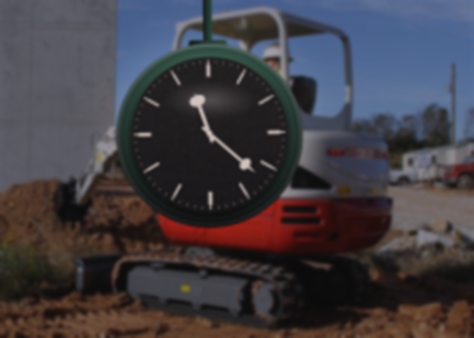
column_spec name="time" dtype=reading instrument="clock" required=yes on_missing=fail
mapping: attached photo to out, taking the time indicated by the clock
11:22
